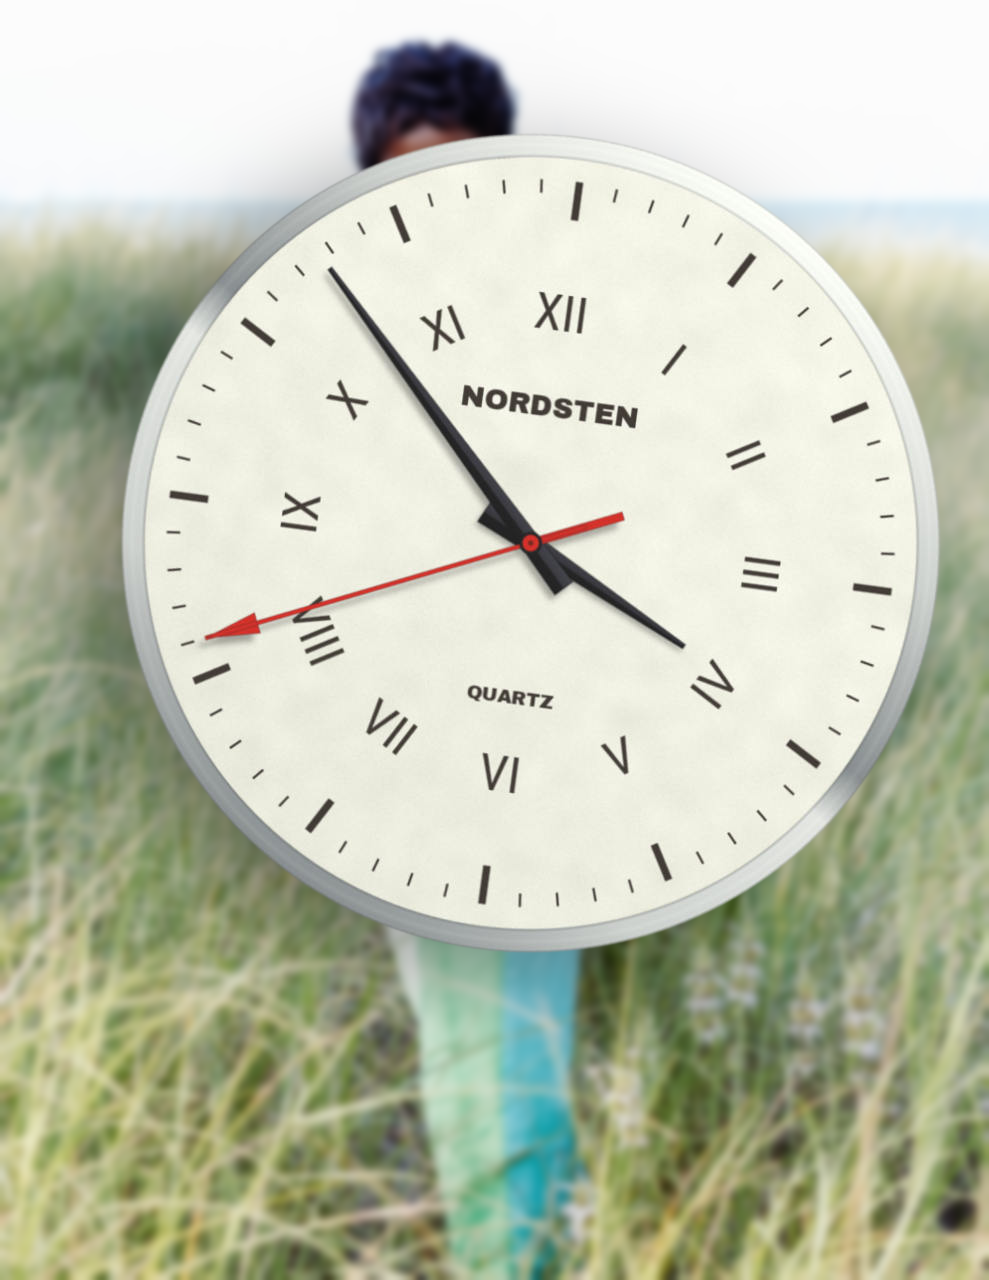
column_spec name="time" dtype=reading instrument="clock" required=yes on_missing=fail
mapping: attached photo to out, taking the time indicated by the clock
3:52:41
